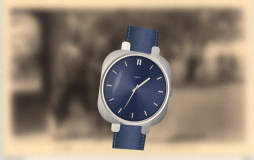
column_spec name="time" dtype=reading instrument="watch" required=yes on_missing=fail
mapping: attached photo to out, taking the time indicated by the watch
1:34
